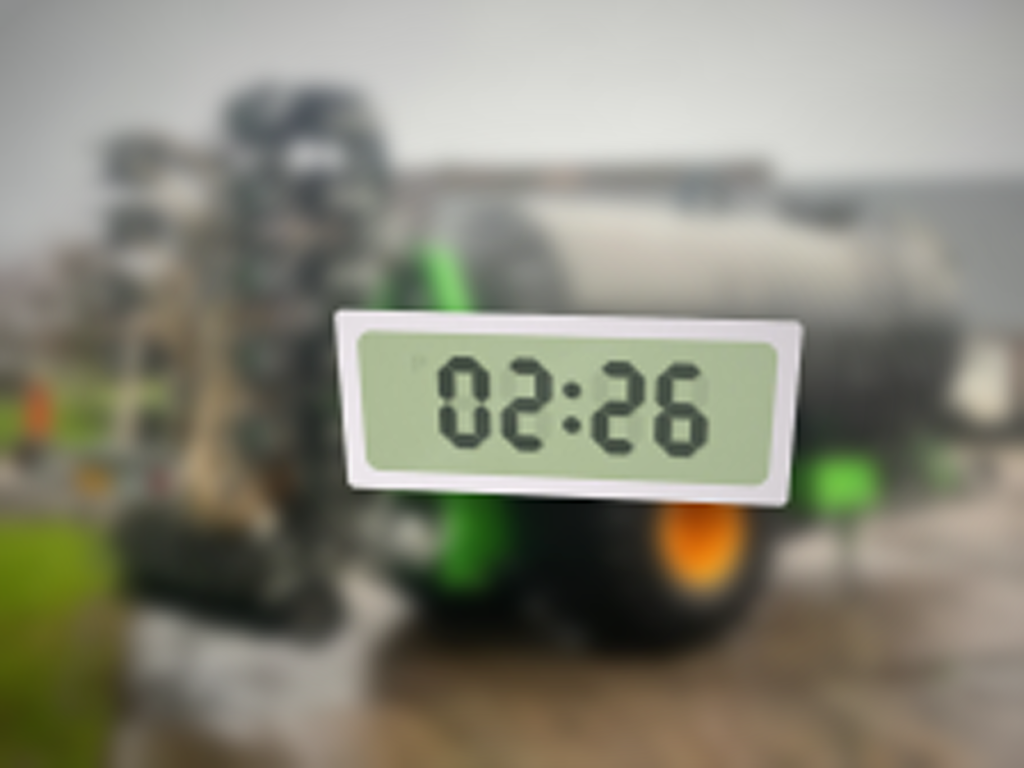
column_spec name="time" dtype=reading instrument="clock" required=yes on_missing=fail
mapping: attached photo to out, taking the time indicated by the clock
2:26
